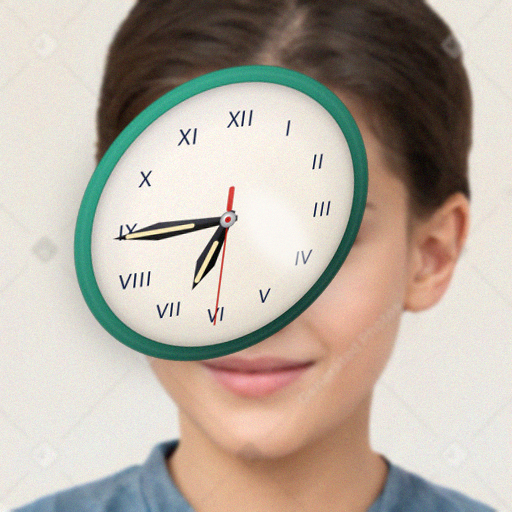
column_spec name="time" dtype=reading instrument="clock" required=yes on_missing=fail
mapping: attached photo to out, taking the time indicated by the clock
6:44:30
